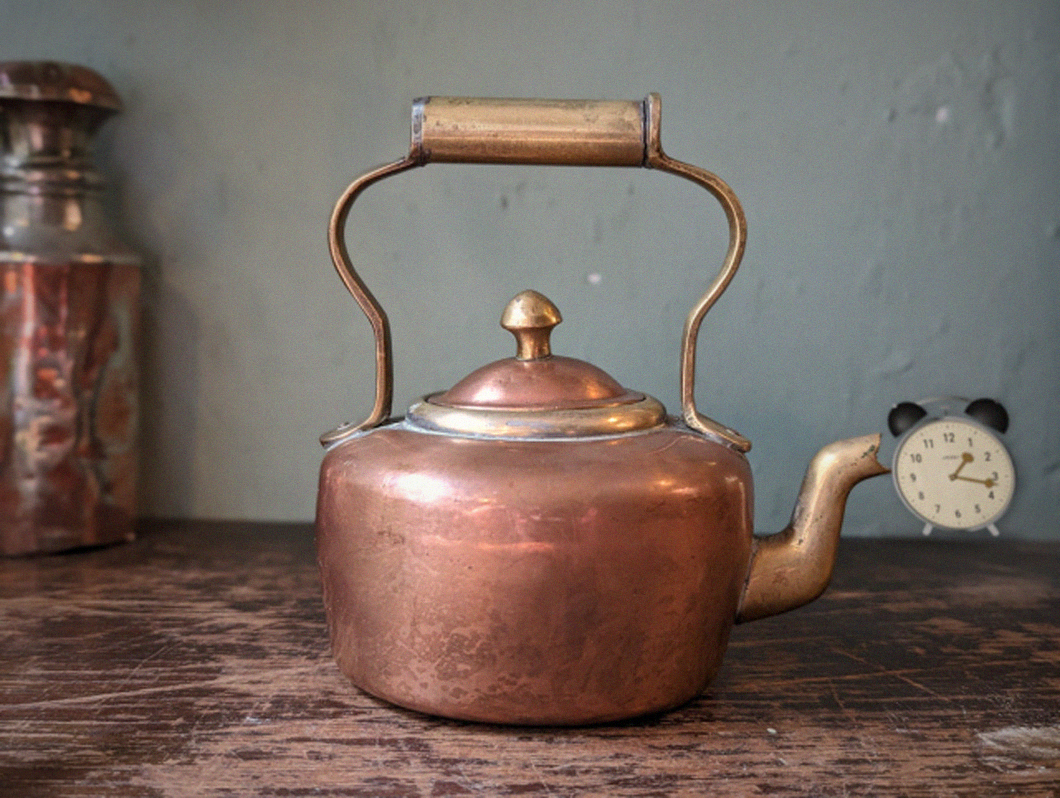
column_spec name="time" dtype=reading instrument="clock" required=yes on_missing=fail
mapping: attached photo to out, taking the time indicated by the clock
1:17
